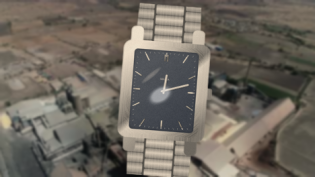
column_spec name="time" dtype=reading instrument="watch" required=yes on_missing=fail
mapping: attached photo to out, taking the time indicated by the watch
12:12
